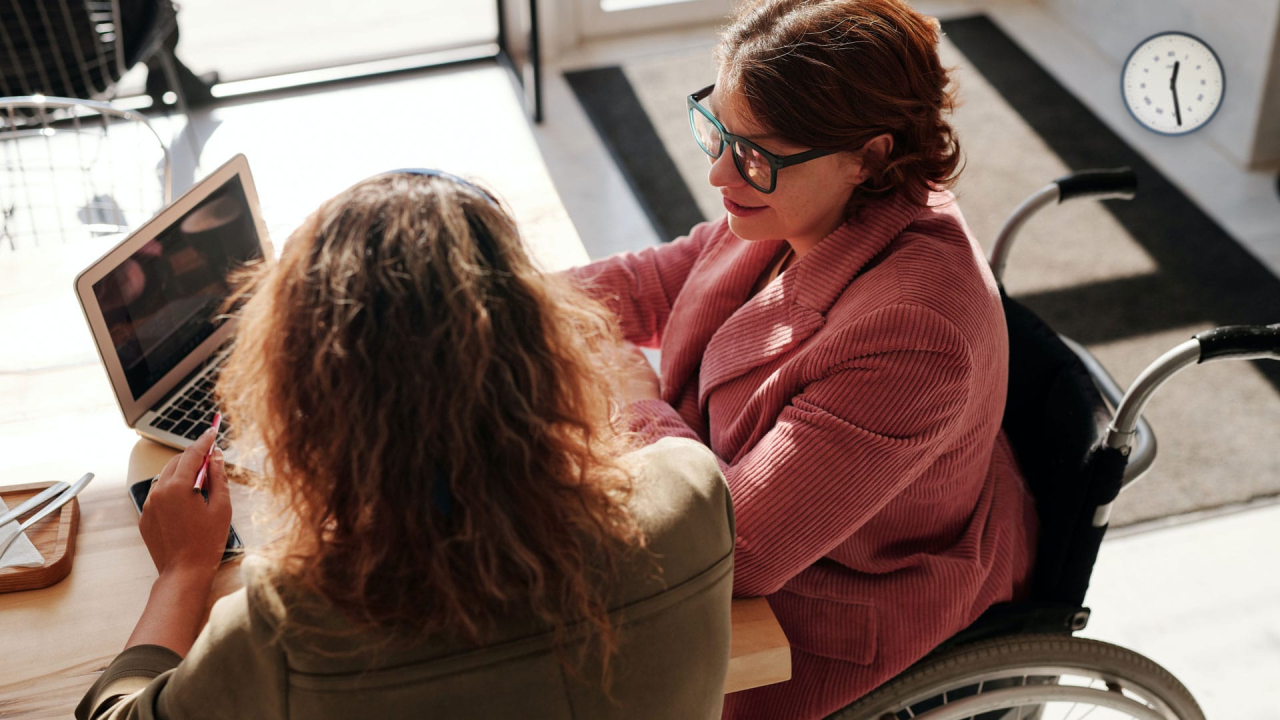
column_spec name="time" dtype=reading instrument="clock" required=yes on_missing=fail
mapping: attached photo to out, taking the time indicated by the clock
12:29
